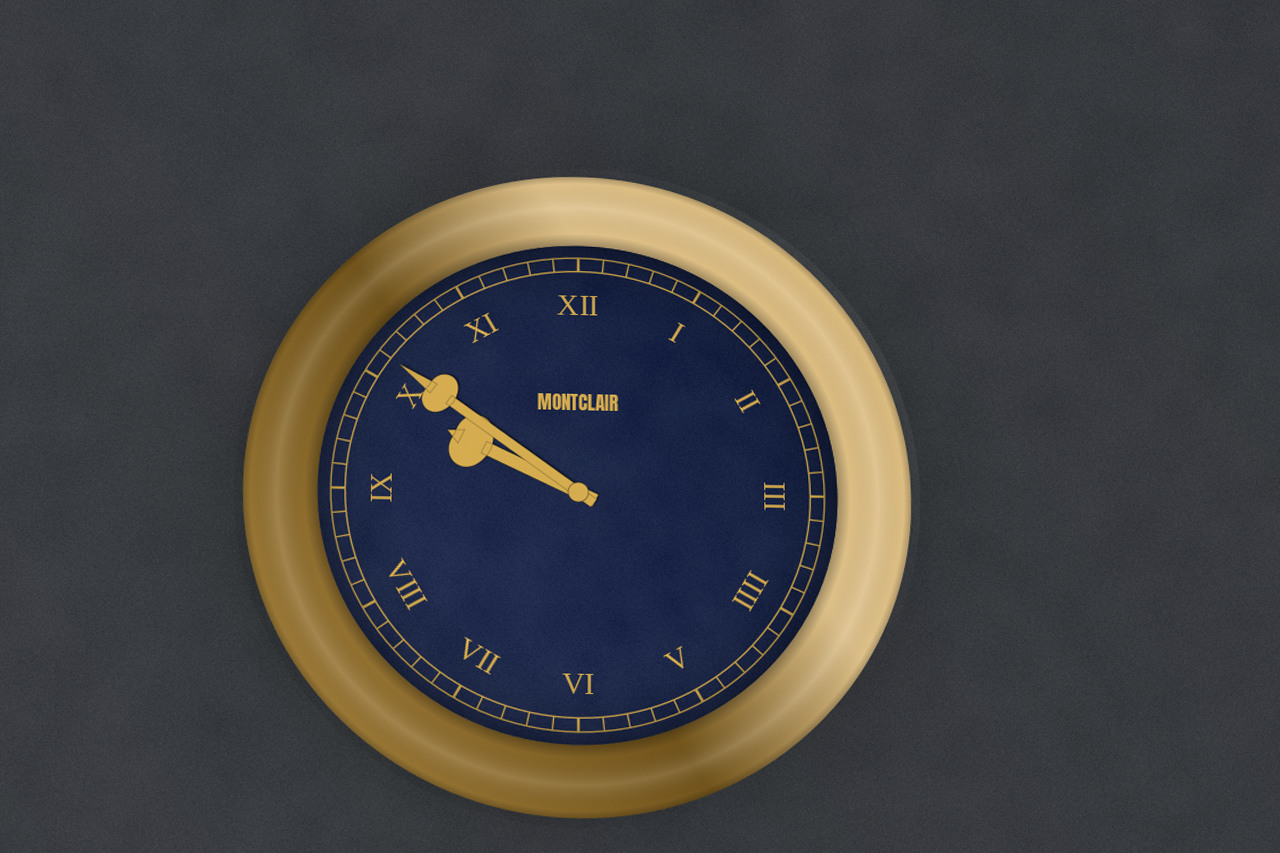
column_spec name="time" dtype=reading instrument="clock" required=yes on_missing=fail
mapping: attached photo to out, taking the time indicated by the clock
9:51
